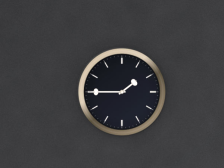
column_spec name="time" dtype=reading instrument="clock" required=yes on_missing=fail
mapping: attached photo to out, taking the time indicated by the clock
1:45
